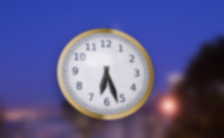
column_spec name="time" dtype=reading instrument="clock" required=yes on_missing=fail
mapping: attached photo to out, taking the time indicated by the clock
6:27
